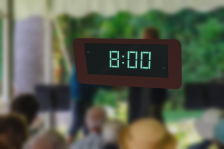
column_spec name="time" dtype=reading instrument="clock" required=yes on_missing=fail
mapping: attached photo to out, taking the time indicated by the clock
8:00
